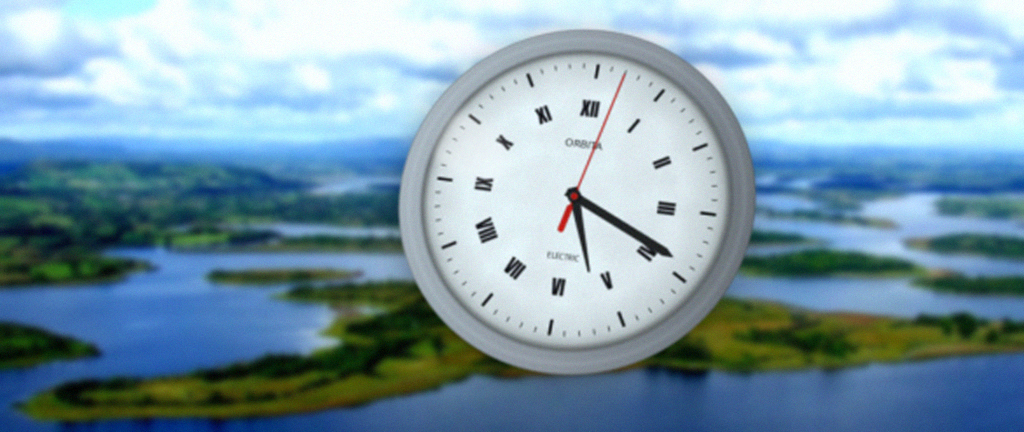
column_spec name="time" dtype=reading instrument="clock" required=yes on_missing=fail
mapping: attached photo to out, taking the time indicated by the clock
5:19:02
